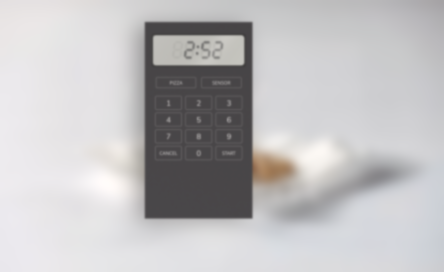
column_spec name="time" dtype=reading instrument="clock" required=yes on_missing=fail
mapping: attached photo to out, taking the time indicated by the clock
2:52
